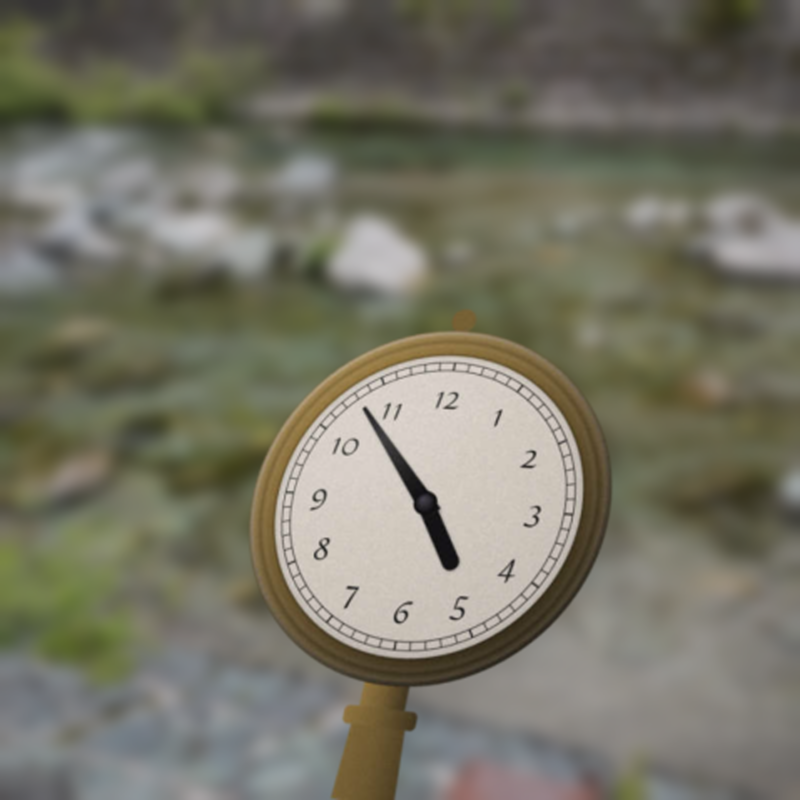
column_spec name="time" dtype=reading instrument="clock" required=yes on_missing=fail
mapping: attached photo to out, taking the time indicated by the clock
4:53
